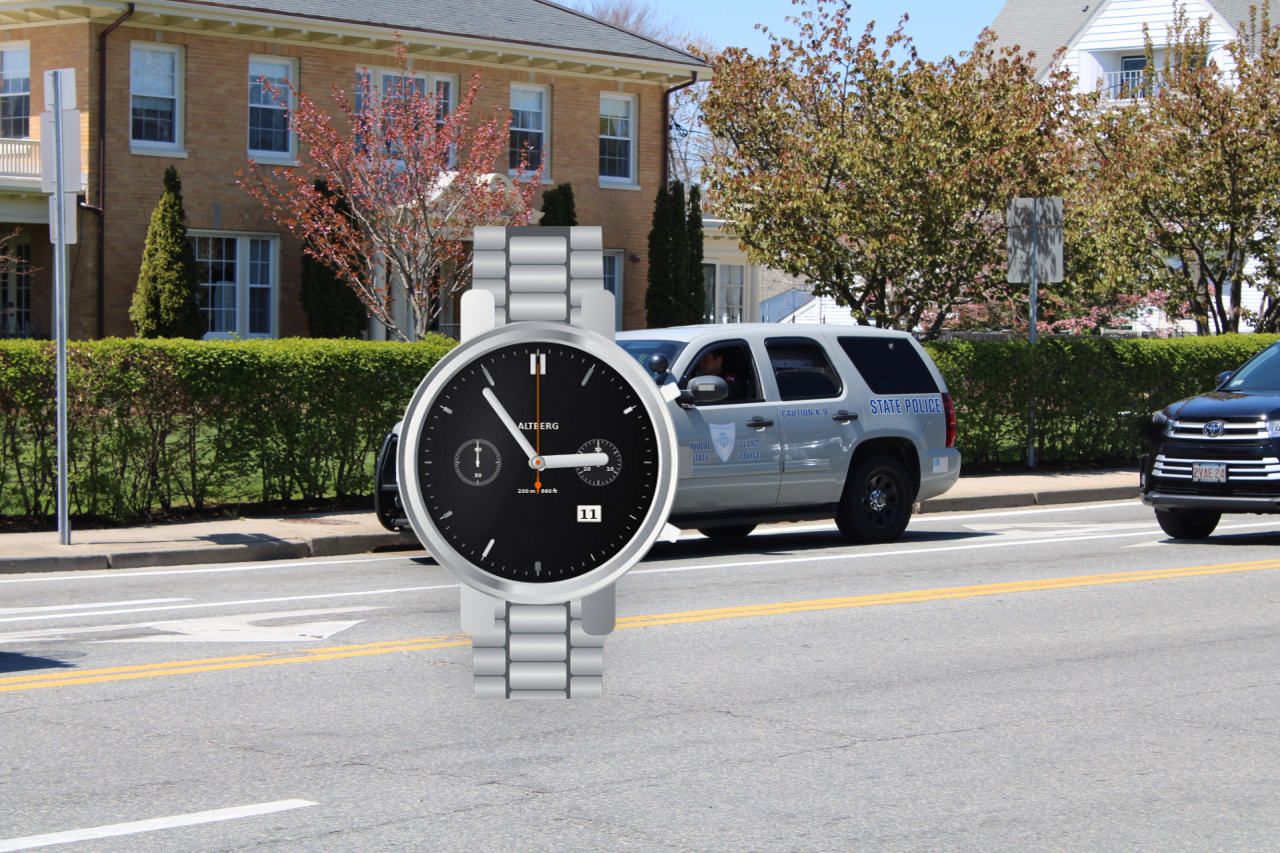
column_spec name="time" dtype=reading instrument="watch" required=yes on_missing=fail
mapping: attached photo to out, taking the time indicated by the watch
2:54
